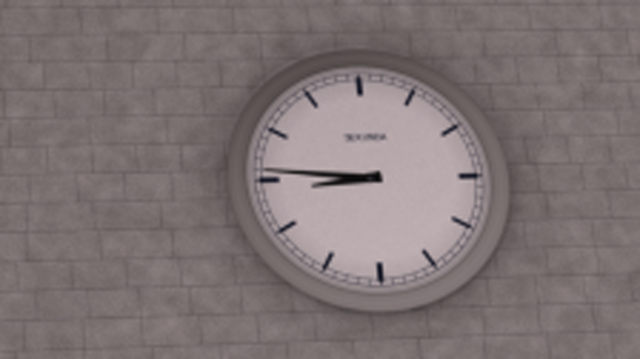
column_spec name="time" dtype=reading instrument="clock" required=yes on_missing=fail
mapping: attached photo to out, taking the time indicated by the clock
8:46
